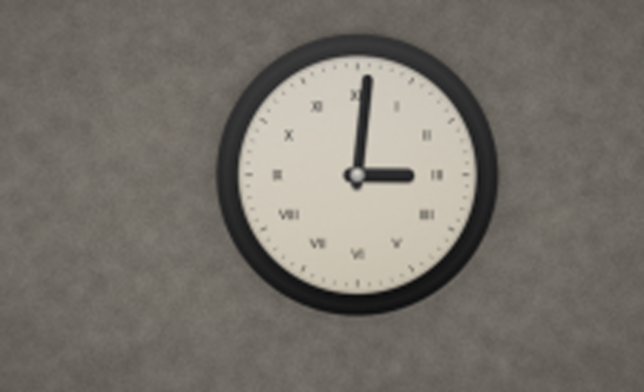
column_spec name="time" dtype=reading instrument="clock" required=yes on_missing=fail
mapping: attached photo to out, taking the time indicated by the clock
3:01
